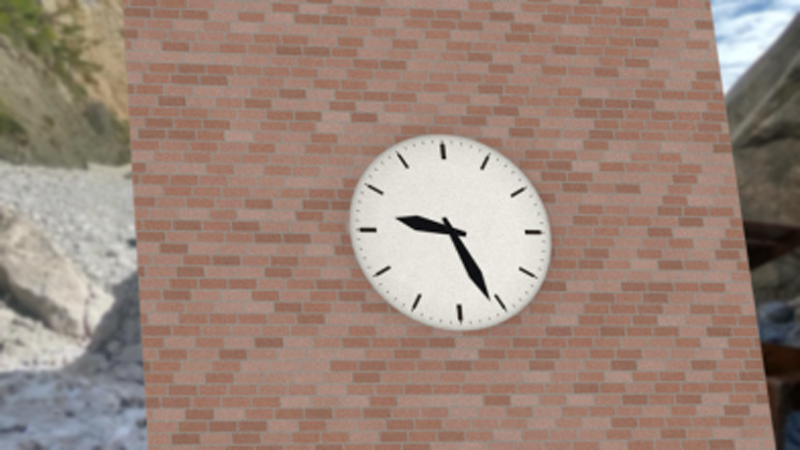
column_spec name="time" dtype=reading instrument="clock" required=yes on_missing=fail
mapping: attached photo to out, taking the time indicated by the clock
9:26
